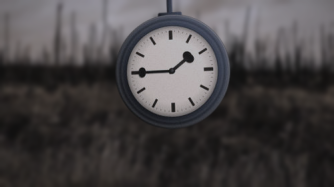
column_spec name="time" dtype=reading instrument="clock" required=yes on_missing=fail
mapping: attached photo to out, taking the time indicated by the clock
1:45
